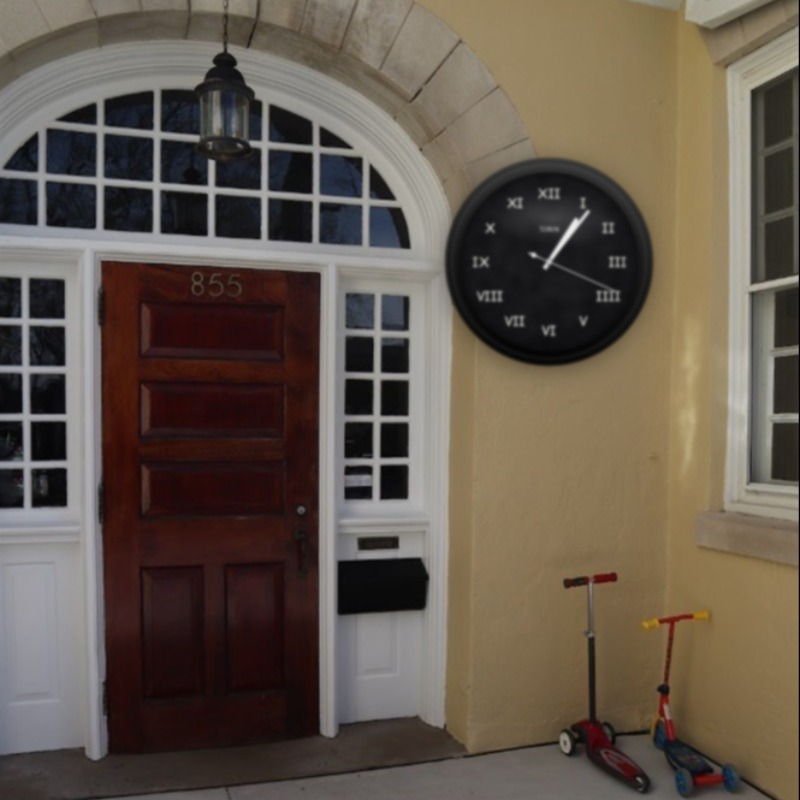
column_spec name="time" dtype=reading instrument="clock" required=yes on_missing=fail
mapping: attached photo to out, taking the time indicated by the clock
1:06:19
